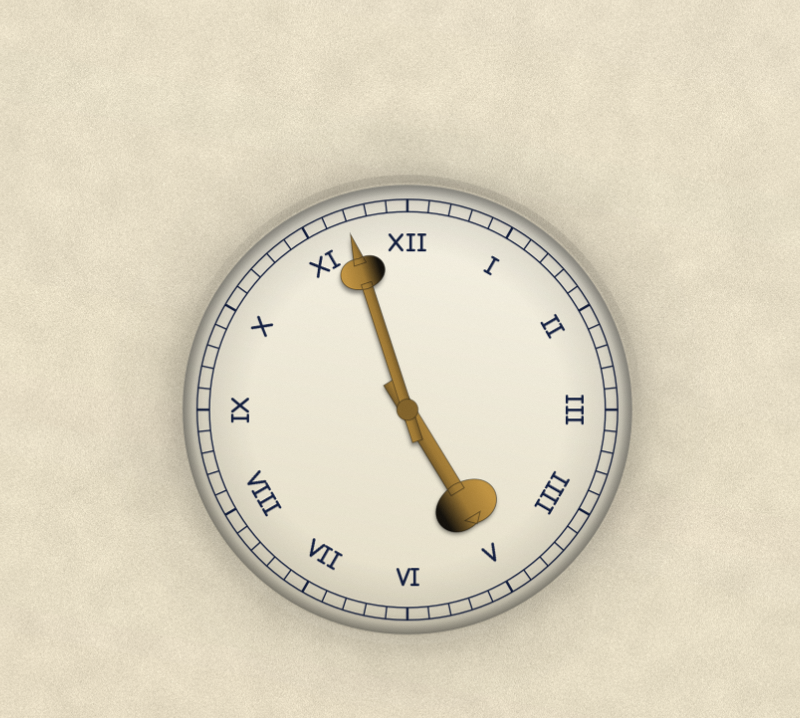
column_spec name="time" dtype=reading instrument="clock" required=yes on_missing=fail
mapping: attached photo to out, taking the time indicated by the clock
4:57
